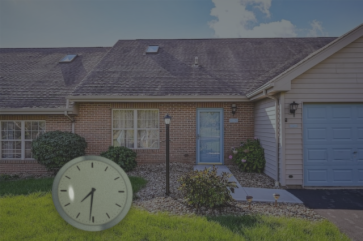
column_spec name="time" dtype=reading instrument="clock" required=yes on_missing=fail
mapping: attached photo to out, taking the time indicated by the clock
7:31
